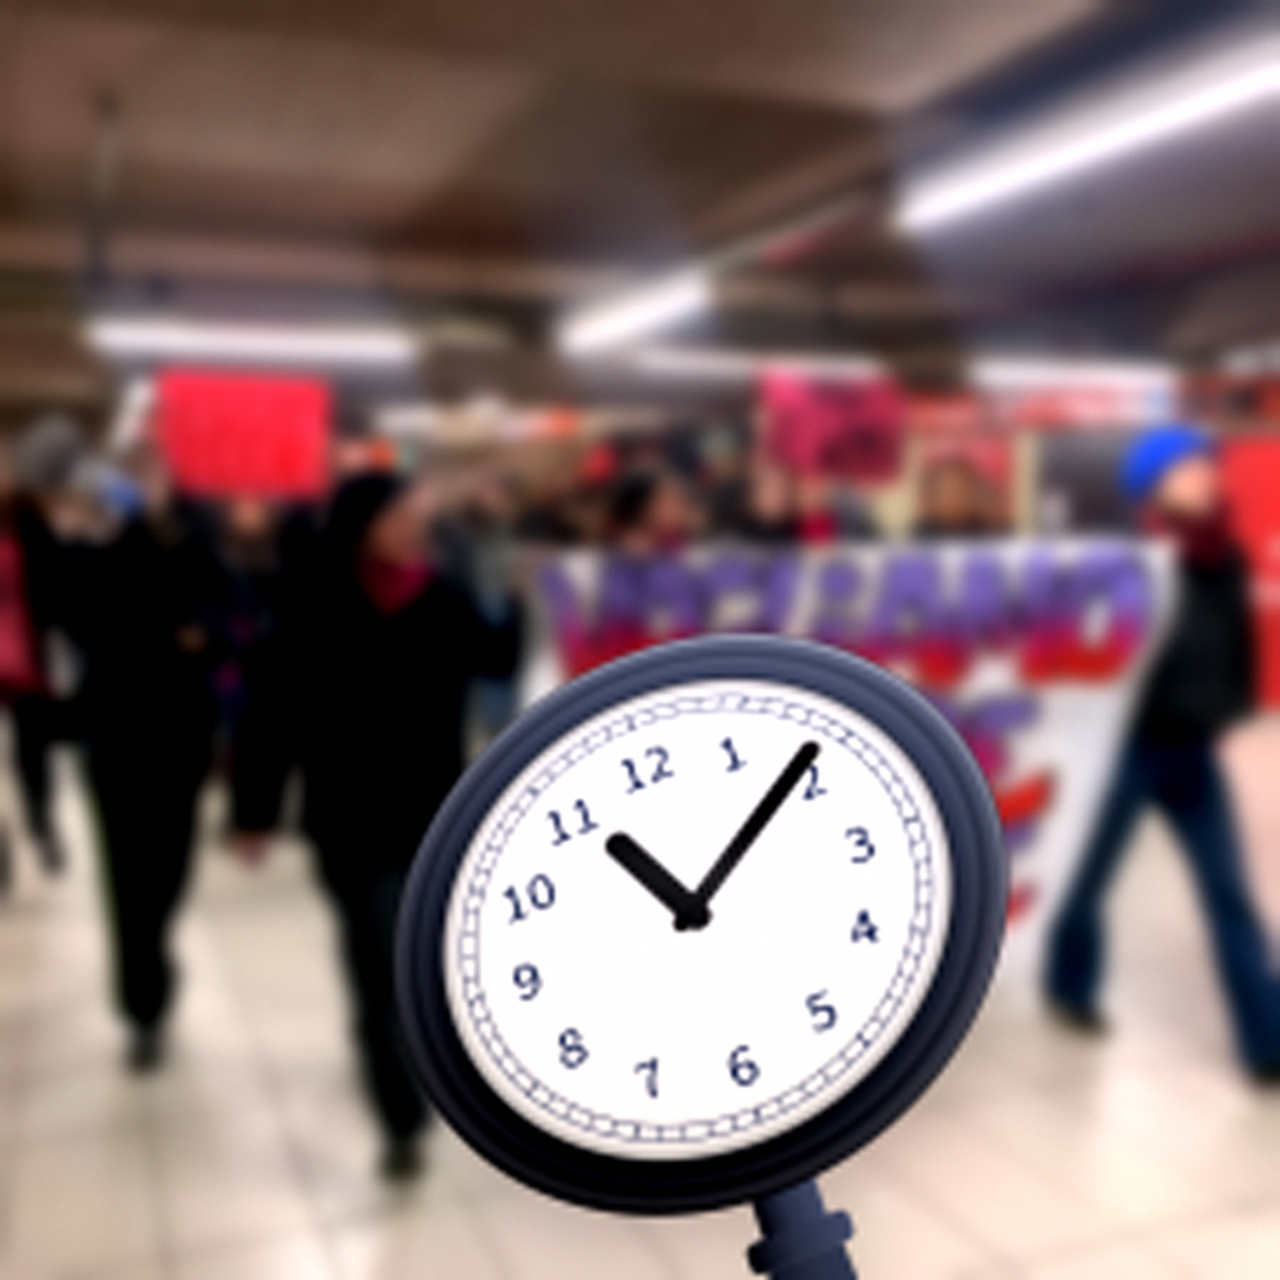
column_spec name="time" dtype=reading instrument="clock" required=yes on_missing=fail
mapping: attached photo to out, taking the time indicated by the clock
11:09
